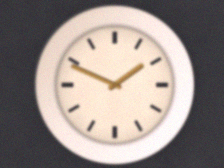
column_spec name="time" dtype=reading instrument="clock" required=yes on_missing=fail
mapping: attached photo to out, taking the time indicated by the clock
1:49
